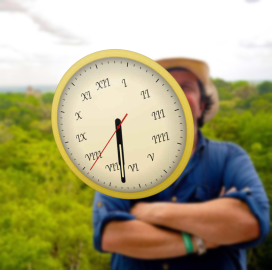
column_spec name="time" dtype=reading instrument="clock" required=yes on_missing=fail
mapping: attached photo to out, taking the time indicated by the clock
6:32:39
